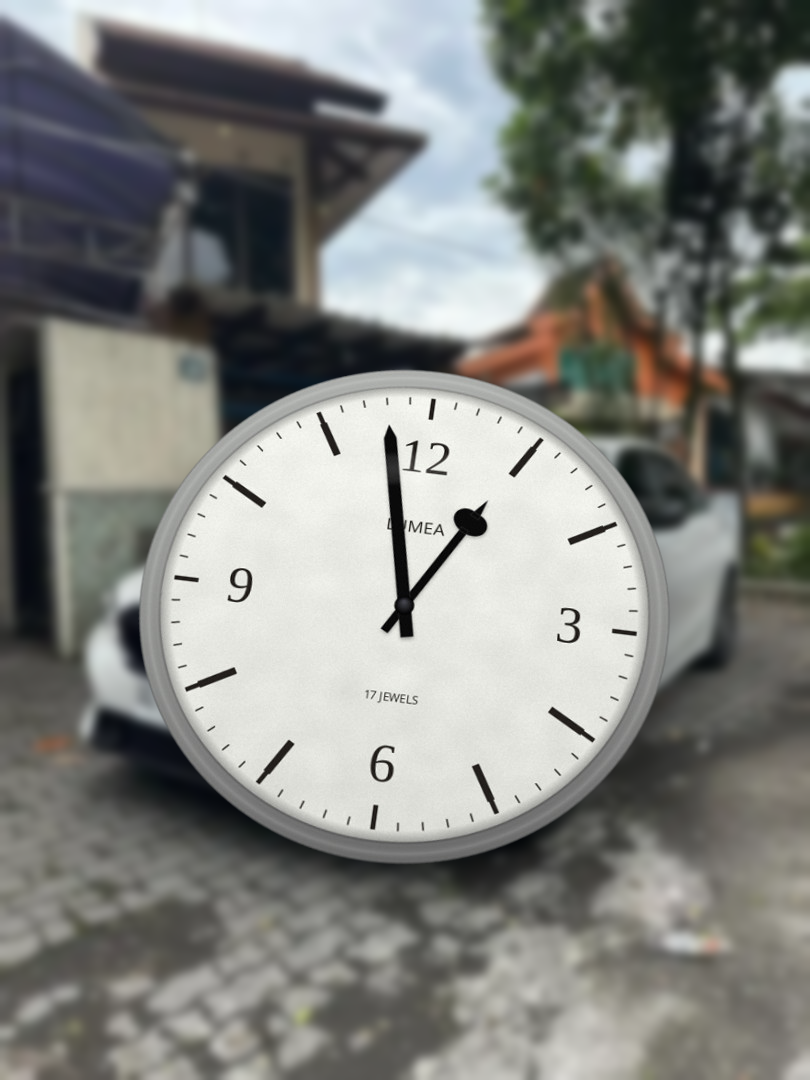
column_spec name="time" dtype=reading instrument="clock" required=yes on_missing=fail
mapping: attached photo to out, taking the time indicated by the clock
12:58
